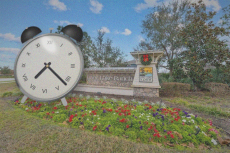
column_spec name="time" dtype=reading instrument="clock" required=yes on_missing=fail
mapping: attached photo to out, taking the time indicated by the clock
7:22
